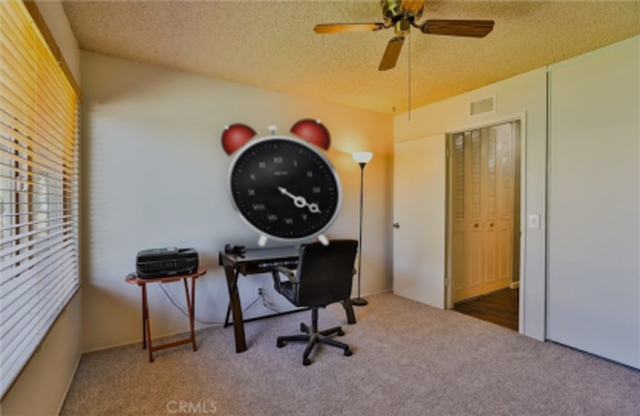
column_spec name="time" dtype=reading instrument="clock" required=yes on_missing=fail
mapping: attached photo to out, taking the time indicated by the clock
4:21
